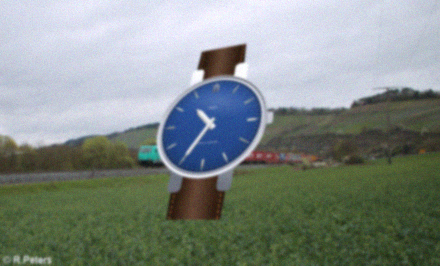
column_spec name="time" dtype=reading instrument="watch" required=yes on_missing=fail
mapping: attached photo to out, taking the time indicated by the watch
10:35
